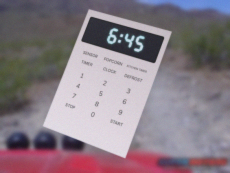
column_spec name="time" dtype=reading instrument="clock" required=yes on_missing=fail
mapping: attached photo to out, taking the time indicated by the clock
6:45
